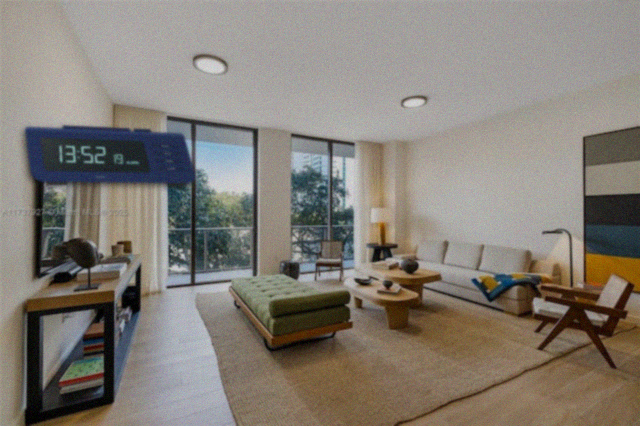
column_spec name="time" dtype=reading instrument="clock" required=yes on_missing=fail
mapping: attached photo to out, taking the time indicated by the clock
13:52
